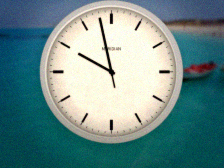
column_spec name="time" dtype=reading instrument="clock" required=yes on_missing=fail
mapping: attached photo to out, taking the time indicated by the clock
9:57:58
